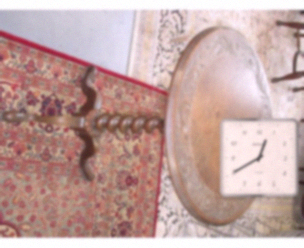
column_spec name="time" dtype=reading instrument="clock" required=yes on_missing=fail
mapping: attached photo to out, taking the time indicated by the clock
12:40
